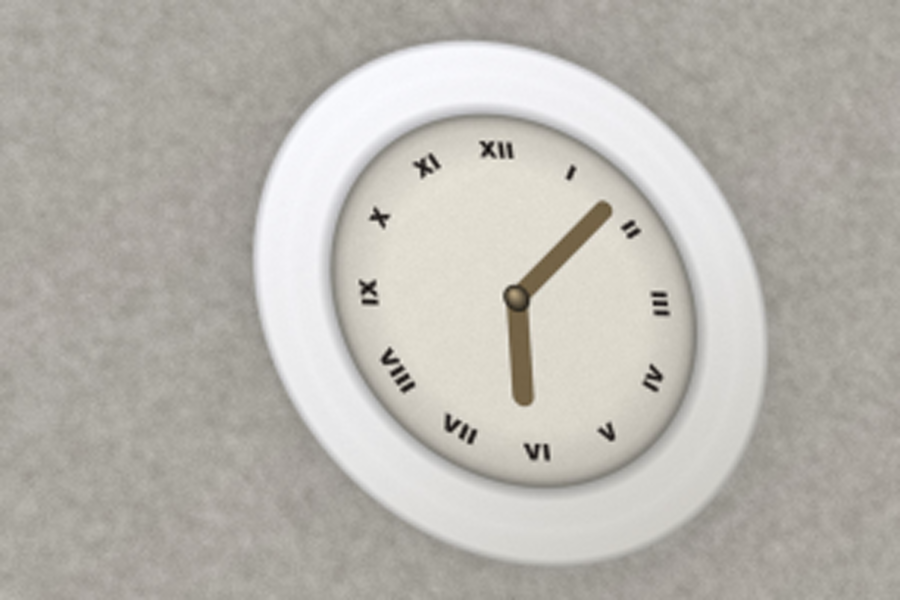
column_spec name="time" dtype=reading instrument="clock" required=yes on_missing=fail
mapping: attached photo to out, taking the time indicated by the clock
6:08
